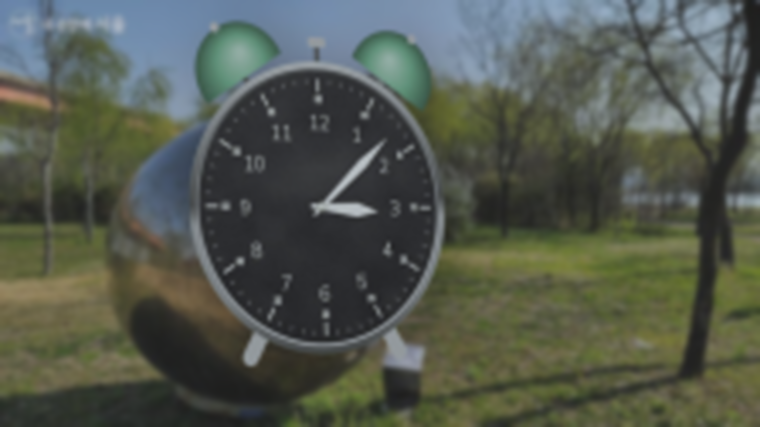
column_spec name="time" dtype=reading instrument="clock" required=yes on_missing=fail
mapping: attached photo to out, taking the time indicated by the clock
3:08
